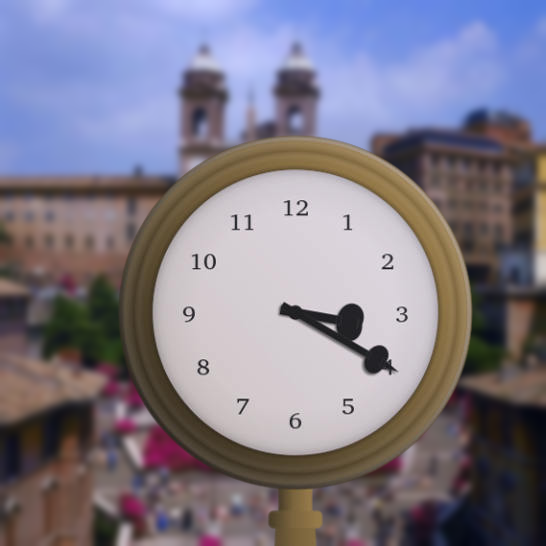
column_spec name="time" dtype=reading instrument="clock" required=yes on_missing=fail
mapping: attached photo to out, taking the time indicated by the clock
3:20
